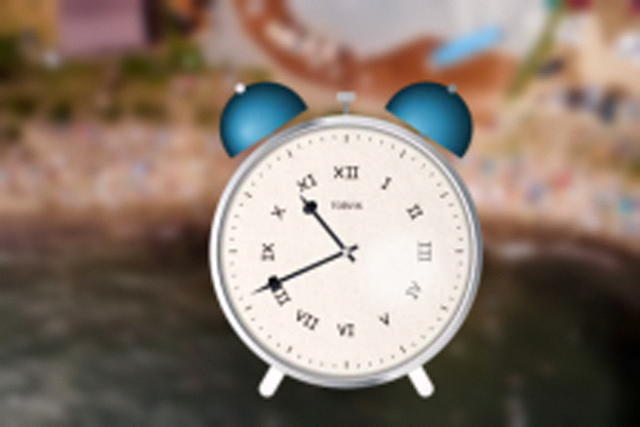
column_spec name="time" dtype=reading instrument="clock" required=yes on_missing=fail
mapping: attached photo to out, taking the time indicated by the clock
10:41
